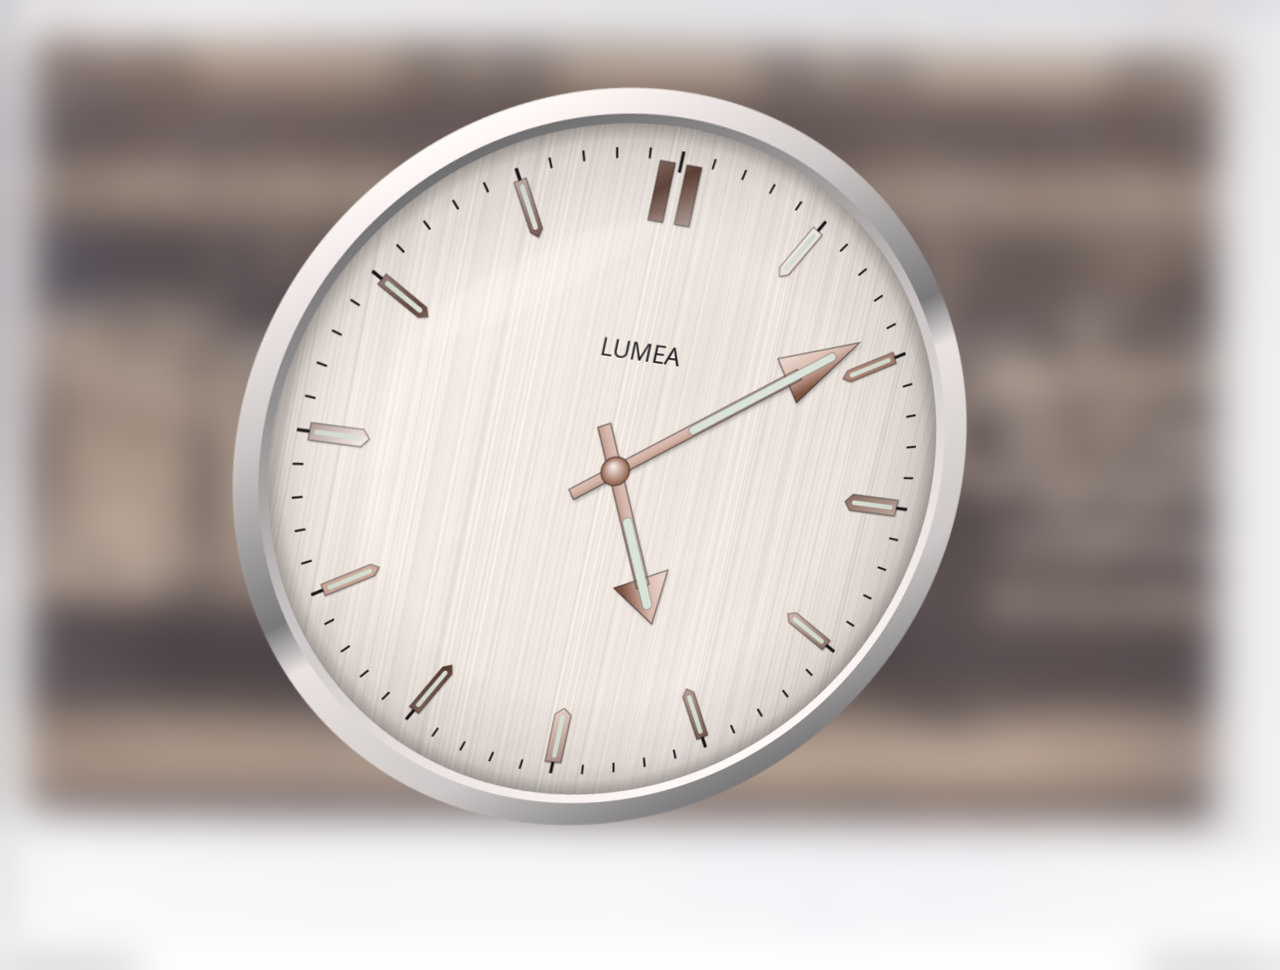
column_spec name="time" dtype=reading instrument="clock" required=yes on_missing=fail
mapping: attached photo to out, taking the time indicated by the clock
5:09
